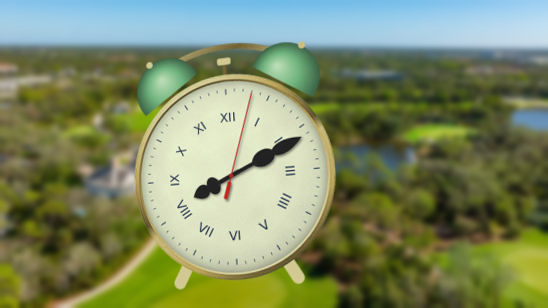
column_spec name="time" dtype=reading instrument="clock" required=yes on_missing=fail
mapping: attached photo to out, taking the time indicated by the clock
8:11:03
